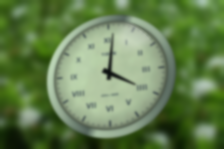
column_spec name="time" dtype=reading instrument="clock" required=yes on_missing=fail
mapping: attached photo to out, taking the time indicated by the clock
4:01
